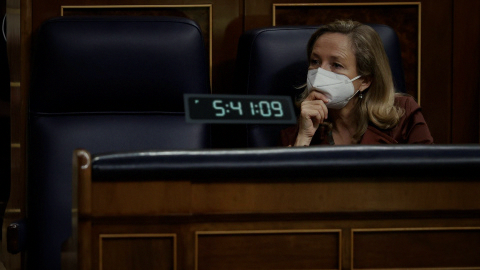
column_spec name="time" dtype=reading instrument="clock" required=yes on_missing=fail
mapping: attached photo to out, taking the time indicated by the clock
5:41:09
